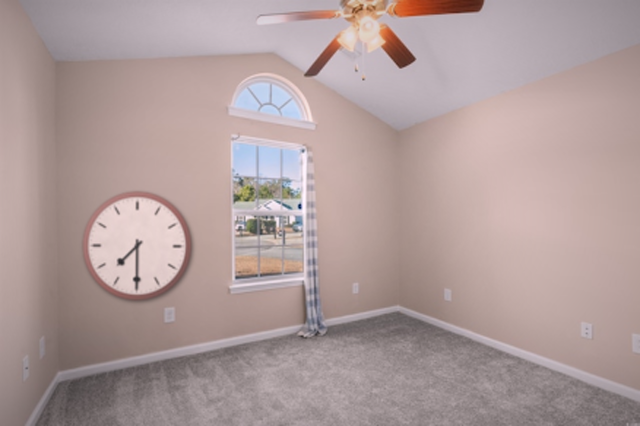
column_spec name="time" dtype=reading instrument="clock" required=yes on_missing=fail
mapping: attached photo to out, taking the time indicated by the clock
7:30
